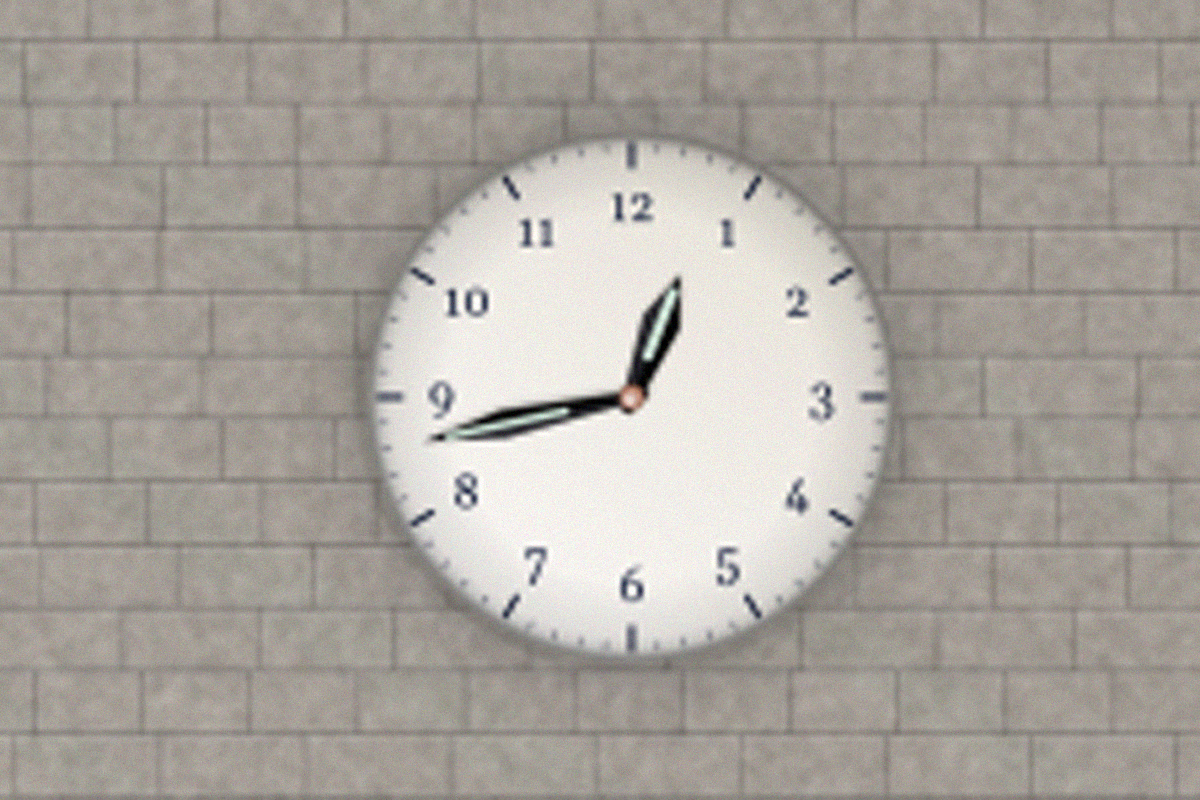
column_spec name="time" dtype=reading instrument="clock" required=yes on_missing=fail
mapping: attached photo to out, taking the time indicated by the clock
12:43
